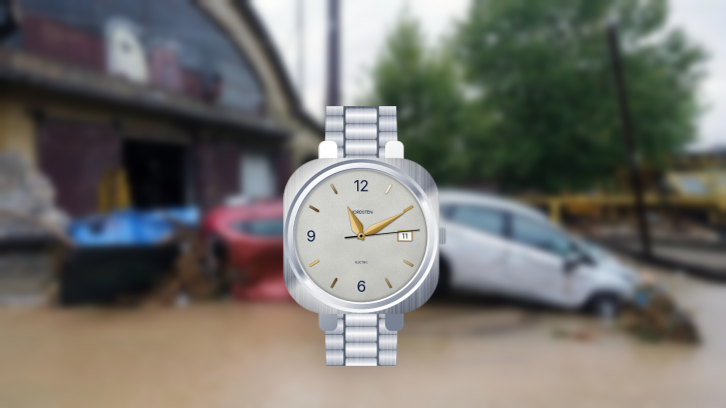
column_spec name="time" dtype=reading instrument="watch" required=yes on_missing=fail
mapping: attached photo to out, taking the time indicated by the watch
11:10:14
